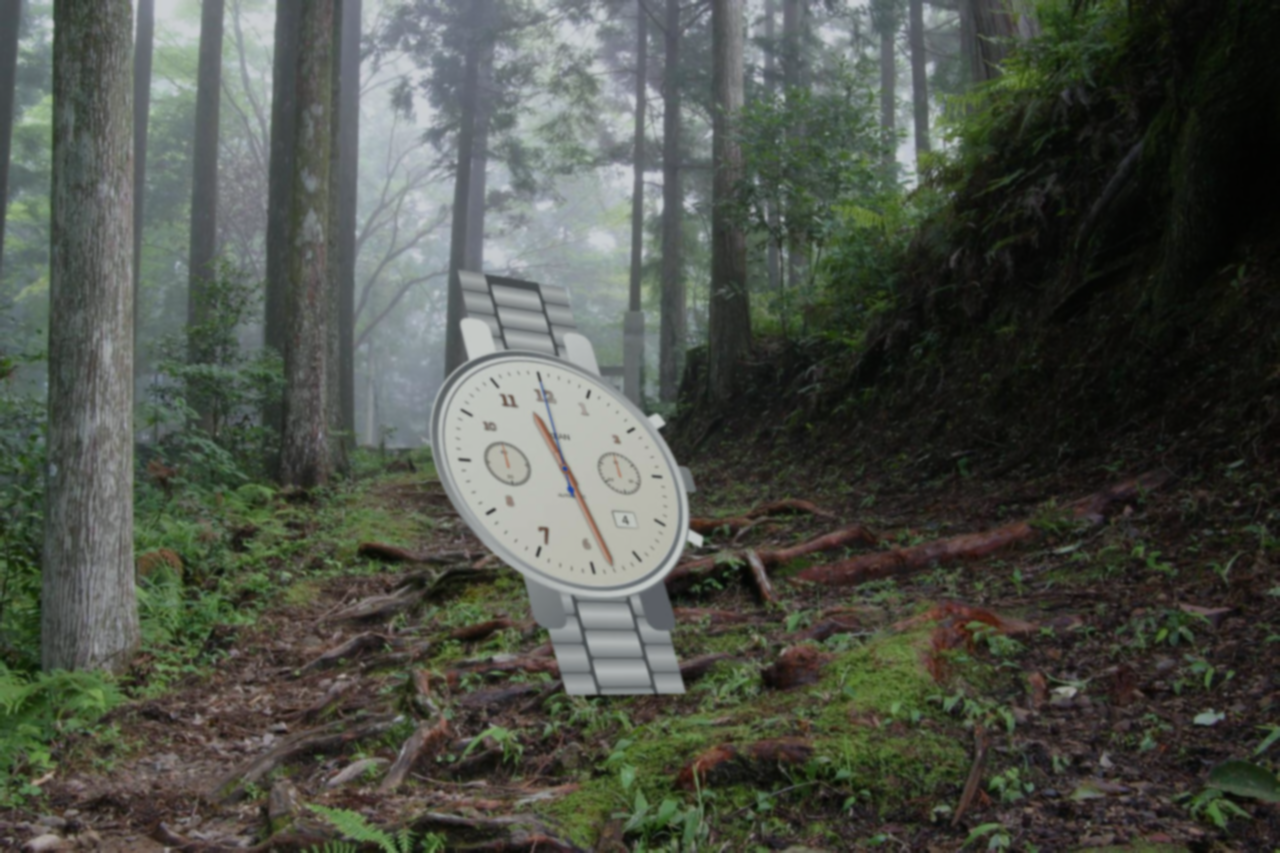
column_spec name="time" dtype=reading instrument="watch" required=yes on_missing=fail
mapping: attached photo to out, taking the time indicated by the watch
11:28
